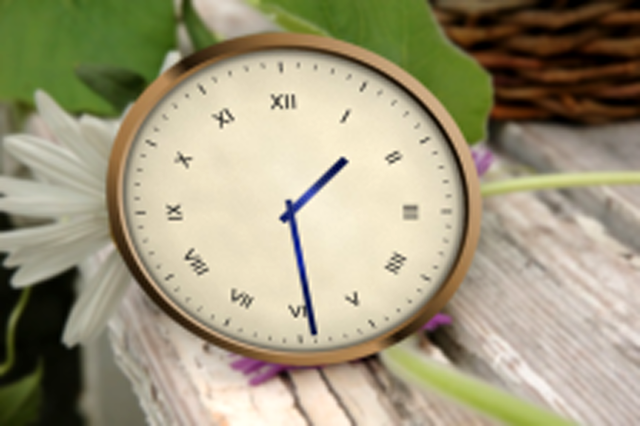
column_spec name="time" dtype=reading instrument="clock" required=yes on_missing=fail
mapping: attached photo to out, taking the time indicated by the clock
1:29
